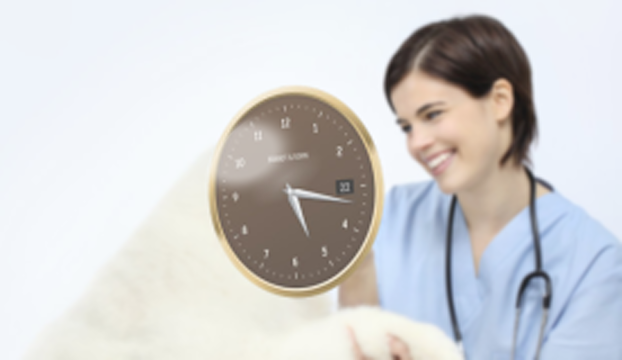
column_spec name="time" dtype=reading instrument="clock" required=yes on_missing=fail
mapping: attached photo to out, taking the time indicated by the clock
5:17
